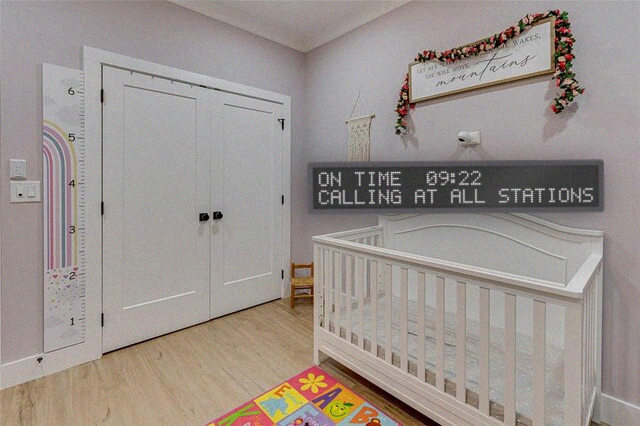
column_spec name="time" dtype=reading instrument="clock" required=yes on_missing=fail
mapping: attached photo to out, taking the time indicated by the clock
9:22
